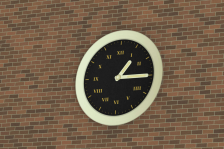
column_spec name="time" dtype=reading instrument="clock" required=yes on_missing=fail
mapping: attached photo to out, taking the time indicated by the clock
1:15
